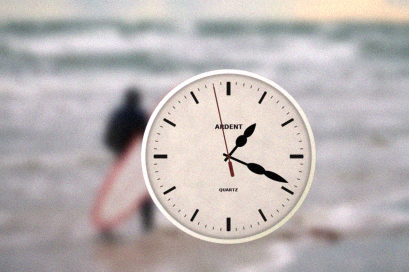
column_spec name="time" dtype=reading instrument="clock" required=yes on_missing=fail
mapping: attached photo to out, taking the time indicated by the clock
1:18:58
